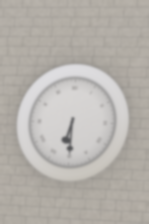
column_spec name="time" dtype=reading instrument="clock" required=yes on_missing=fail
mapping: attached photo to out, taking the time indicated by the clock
6:30
